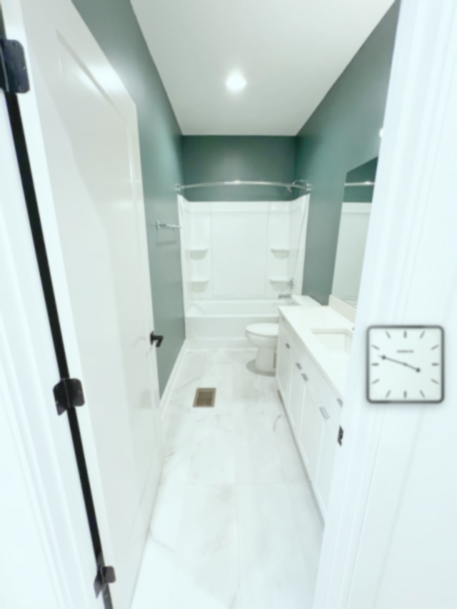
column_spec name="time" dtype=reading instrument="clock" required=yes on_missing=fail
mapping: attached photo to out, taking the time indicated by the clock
3:48
